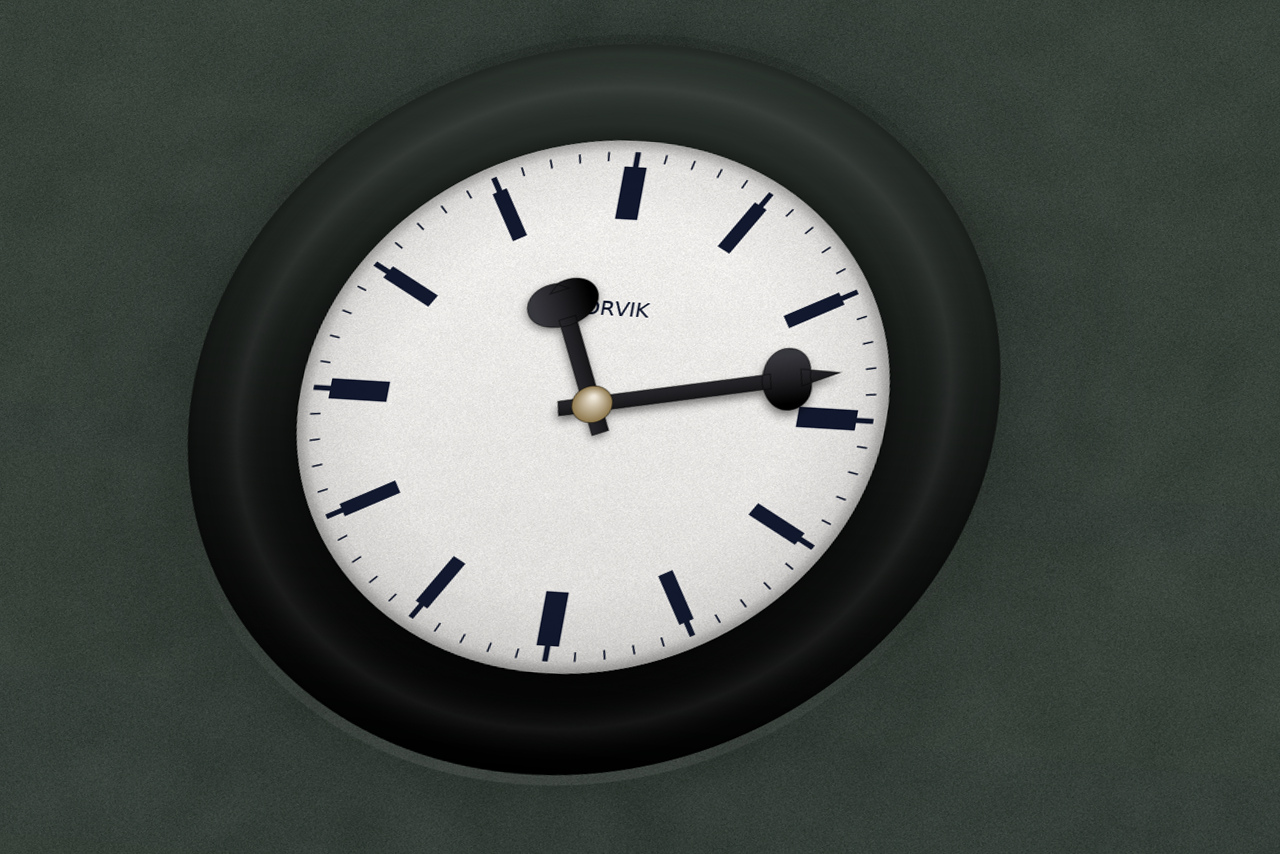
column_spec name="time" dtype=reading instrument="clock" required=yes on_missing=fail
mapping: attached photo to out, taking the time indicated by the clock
11:13
